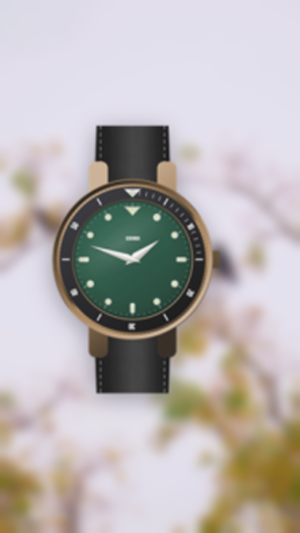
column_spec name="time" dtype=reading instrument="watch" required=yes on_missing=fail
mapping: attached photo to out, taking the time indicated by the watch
1:48
